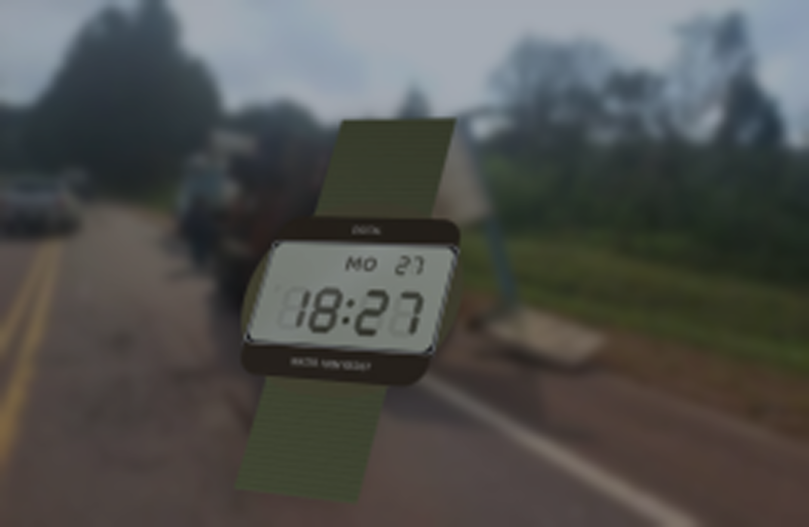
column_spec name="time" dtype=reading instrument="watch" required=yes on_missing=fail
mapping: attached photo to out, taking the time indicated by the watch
18:27
